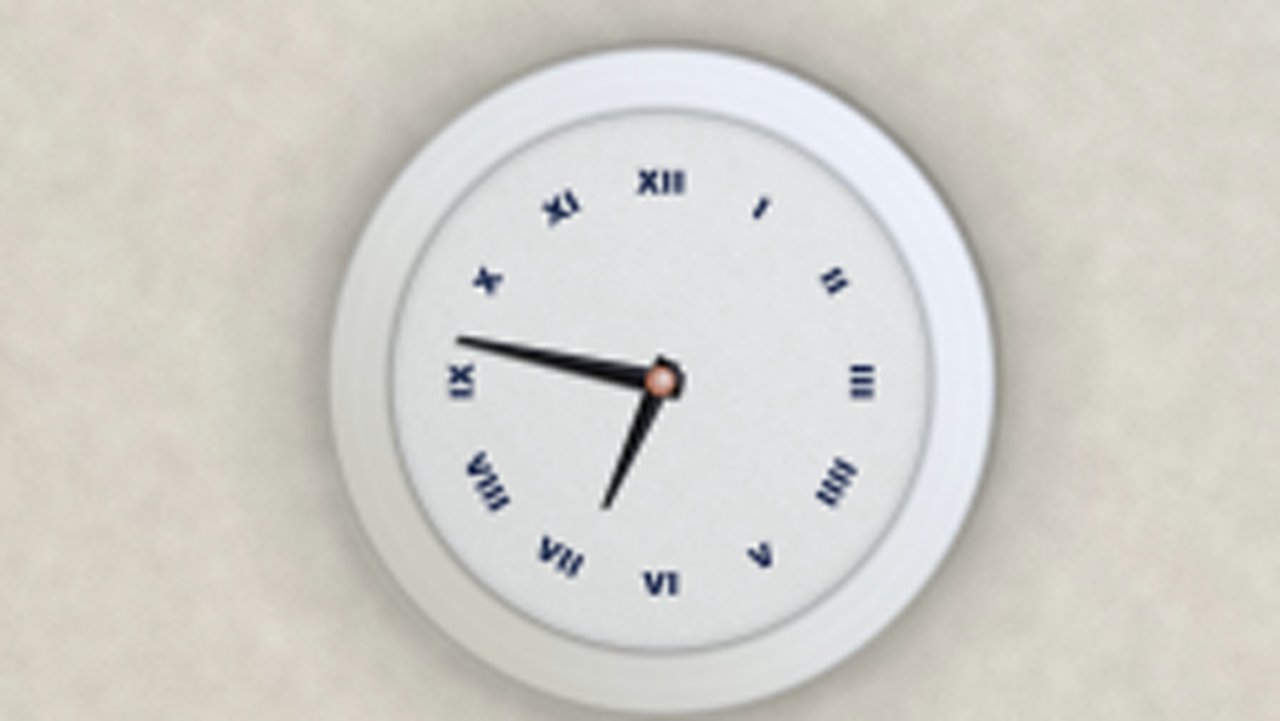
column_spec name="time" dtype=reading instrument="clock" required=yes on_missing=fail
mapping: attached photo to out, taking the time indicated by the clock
6:47
